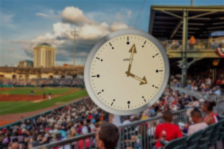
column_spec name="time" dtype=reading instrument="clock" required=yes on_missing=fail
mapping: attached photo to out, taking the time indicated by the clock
4:02
